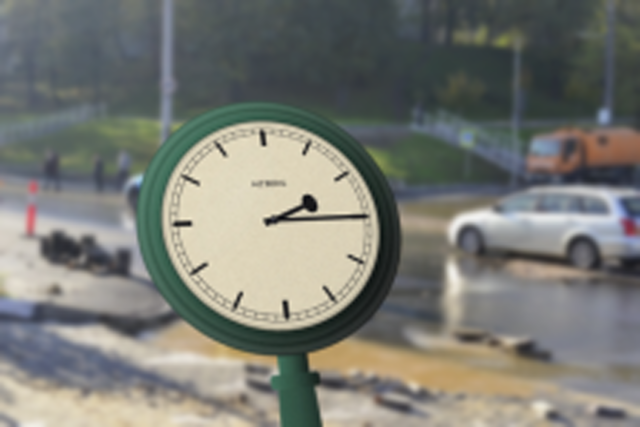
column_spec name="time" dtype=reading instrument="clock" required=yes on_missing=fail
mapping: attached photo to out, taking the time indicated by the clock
2:15
